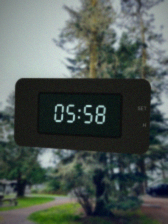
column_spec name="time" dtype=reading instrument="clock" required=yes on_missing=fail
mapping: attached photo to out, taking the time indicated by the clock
5:58
